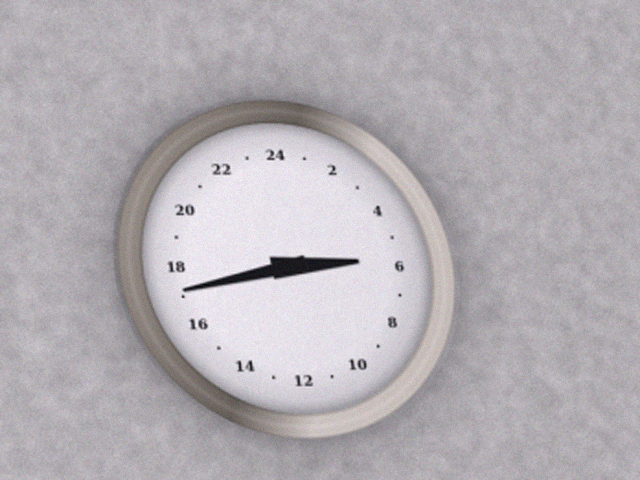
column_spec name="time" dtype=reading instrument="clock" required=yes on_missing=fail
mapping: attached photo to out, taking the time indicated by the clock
5:43
